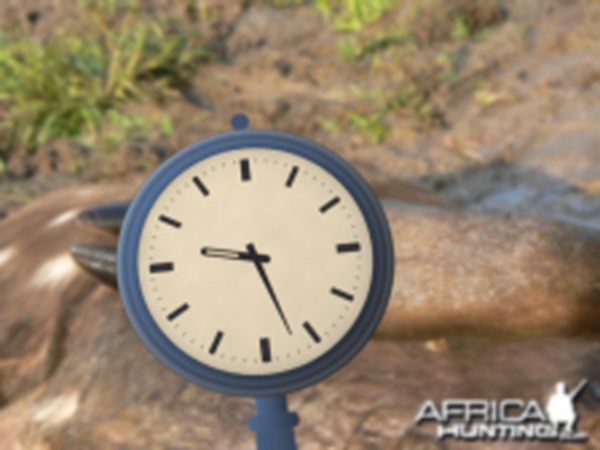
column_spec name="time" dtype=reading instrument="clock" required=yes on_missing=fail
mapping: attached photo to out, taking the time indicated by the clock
9:27
